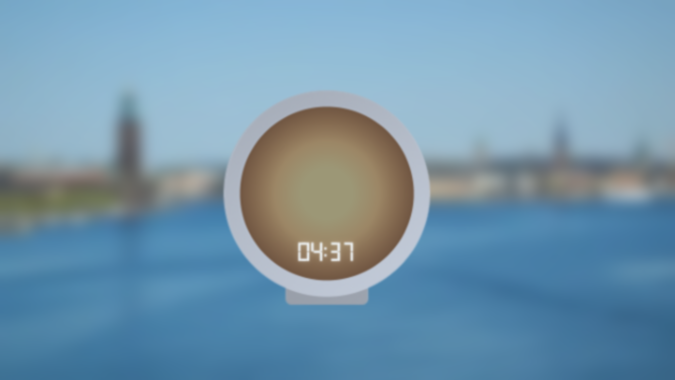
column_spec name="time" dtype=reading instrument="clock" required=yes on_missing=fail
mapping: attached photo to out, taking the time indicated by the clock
4:37
